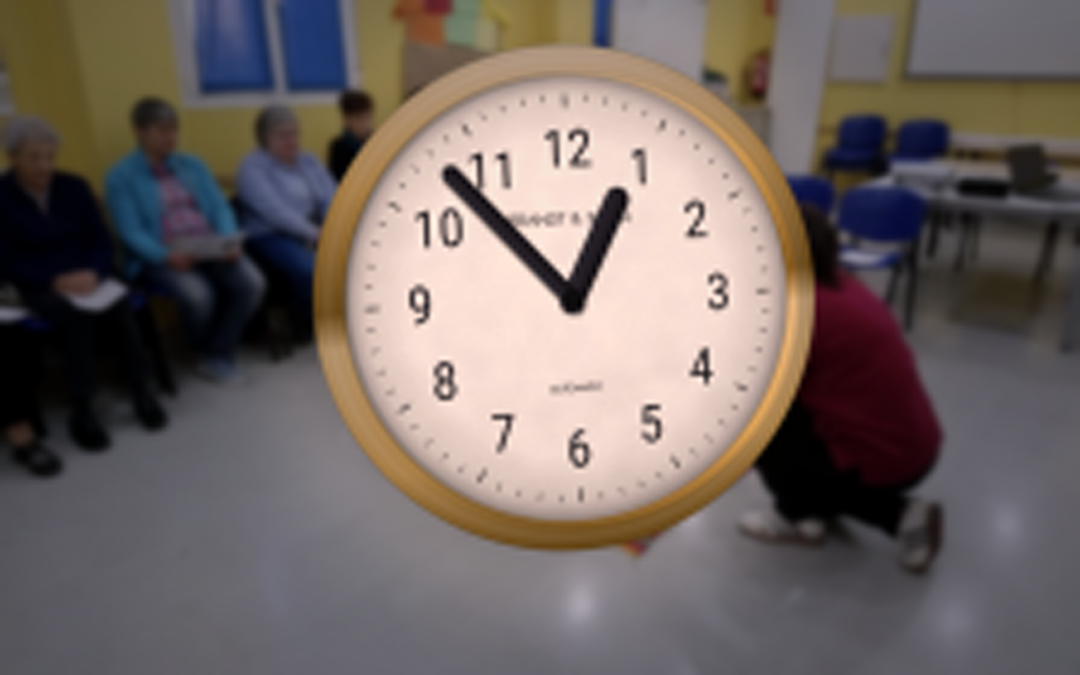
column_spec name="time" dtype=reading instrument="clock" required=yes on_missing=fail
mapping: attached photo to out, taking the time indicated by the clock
12:53
